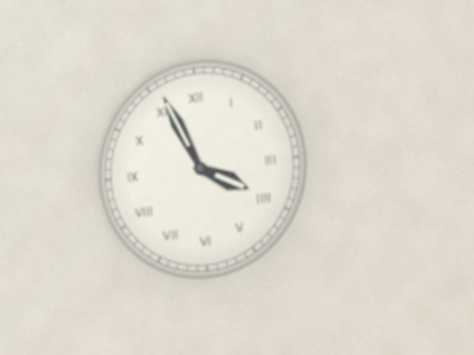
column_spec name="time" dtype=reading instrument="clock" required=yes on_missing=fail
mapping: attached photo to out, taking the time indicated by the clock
3:56
